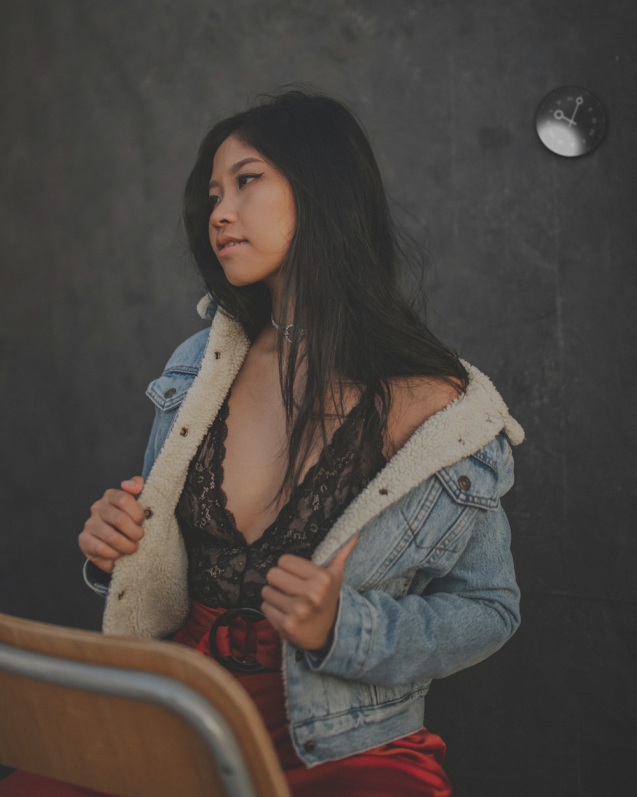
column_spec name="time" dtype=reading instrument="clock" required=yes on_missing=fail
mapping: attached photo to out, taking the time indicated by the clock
10:04
